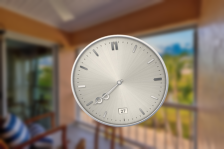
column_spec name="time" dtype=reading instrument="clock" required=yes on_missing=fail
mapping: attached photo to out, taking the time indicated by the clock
7:39
